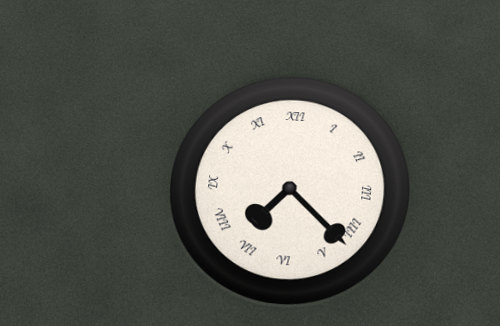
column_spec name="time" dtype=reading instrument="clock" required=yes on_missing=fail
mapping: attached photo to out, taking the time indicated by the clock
7:22
